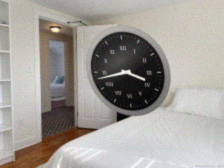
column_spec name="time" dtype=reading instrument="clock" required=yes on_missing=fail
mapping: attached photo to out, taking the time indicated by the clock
3:43
